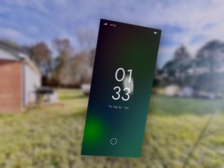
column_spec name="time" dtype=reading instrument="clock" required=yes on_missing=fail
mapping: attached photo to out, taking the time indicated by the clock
1:33
